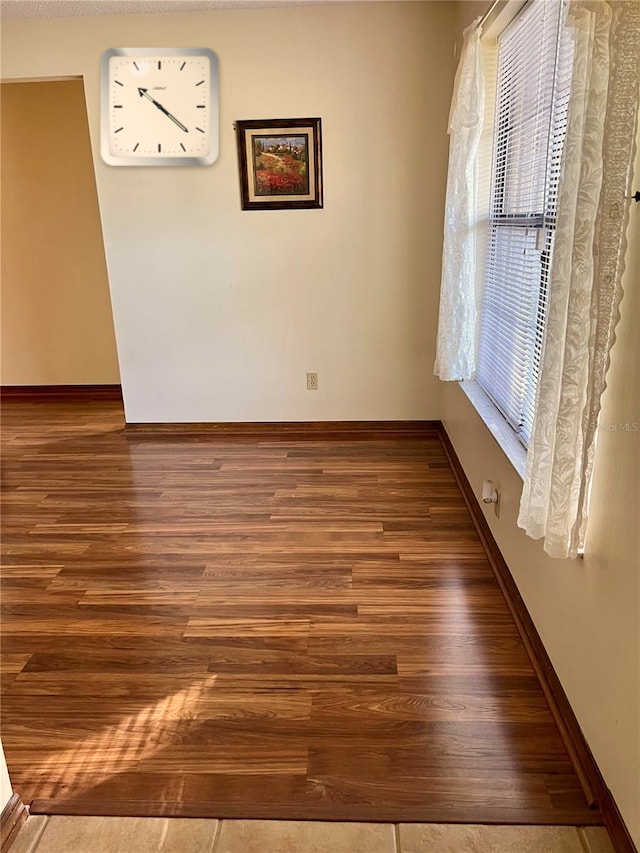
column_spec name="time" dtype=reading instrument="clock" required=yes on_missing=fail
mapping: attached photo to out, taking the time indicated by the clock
10:22
